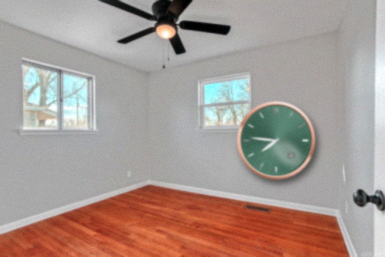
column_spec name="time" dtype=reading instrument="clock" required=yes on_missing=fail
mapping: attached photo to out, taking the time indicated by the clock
7:46
